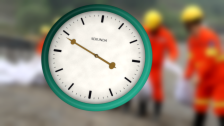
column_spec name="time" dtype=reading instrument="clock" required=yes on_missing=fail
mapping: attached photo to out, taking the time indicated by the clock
3:49
